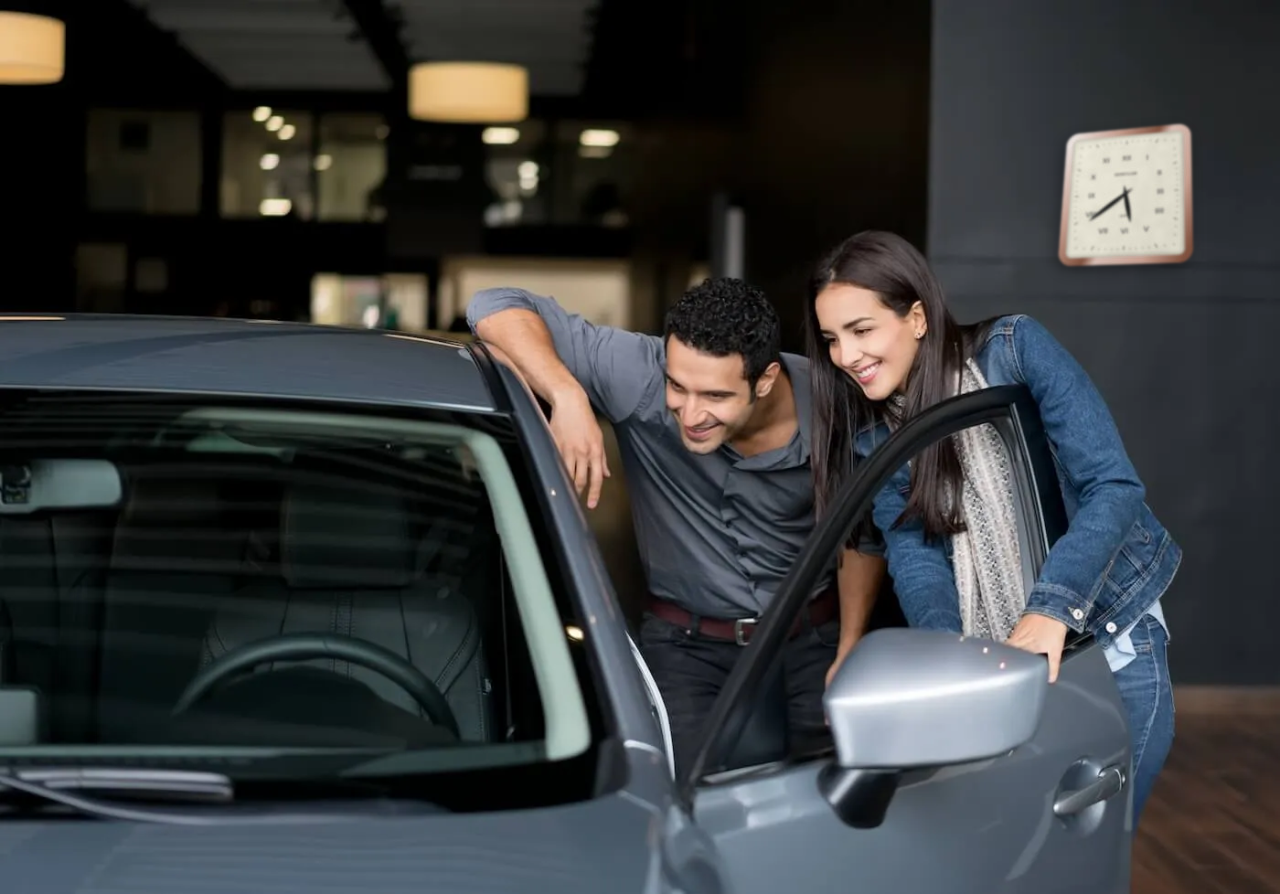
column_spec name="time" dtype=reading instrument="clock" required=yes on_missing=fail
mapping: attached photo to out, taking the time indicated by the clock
5:39
